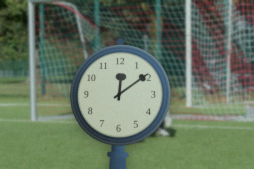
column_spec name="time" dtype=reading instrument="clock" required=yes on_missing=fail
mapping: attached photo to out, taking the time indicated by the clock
12:09
